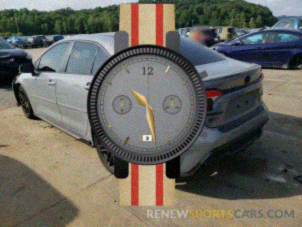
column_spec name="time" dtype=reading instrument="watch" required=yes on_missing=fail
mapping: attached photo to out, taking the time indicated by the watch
10:28
